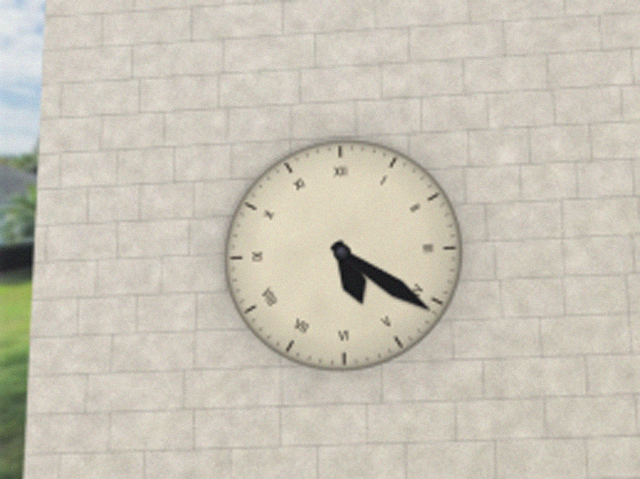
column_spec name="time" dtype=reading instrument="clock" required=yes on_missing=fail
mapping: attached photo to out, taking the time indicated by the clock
5:21
